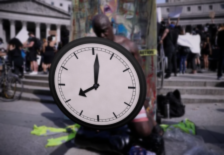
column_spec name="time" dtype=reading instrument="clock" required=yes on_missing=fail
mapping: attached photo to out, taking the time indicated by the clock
8:01
